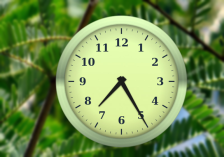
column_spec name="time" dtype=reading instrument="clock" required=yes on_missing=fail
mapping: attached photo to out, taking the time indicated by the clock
7:25
